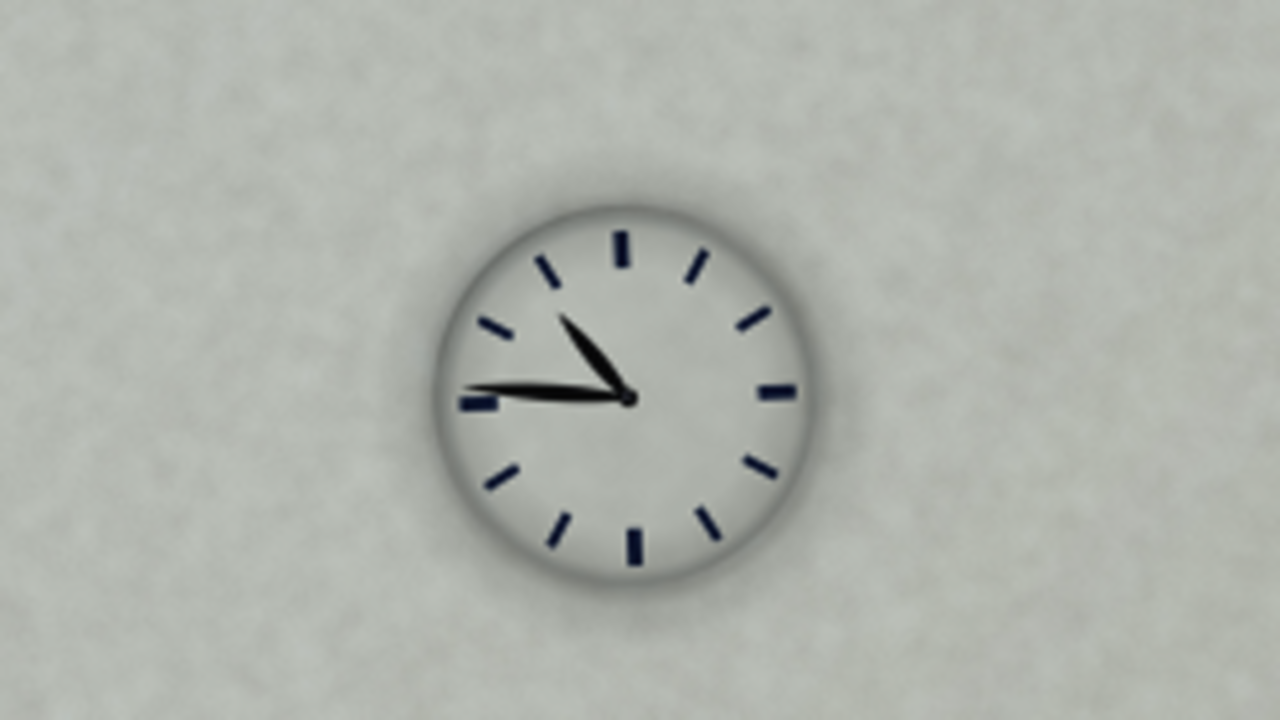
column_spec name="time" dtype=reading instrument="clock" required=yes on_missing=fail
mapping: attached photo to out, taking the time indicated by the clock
10:46
